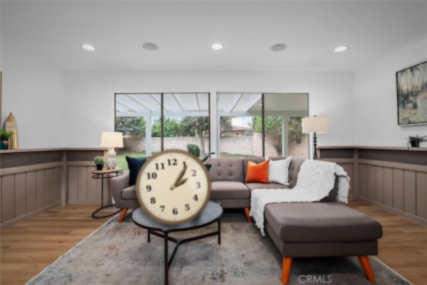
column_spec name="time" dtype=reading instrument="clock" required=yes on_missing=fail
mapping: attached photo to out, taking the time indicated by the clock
2:06
